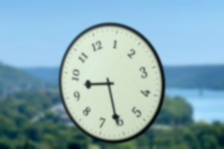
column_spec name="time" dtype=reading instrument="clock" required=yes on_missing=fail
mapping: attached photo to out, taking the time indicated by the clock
9:31
